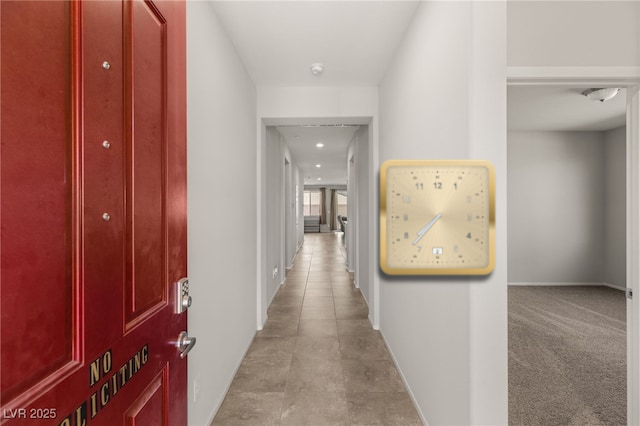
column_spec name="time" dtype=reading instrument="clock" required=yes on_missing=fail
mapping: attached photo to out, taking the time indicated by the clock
7:37
